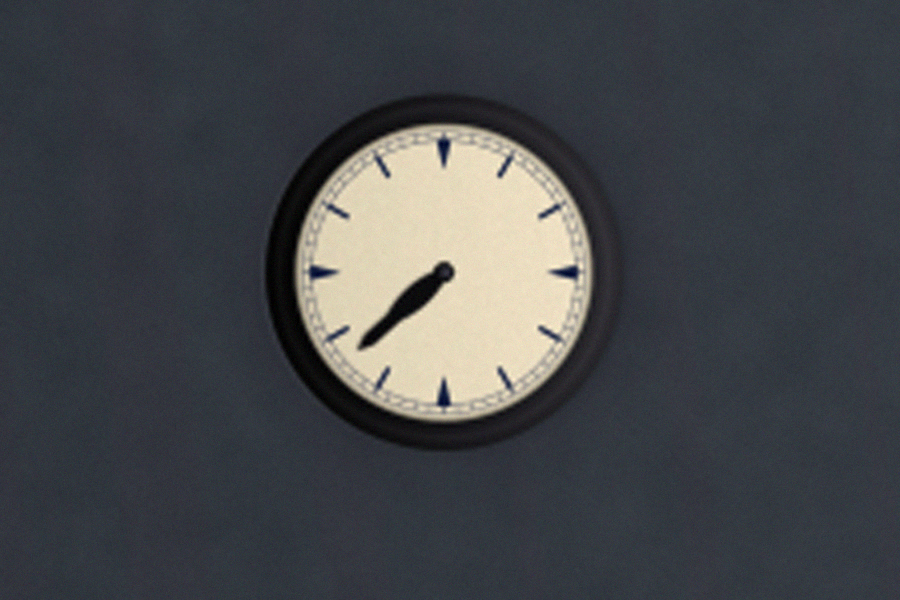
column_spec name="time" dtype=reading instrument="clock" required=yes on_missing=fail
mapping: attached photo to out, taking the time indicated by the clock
7:38
